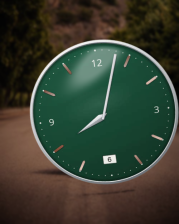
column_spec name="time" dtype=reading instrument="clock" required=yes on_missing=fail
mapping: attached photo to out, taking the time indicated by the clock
8:03
